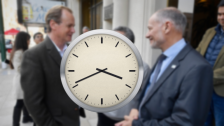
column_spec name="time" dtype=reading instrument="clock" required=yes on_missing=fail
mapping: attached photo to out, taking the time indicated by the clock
3:41
